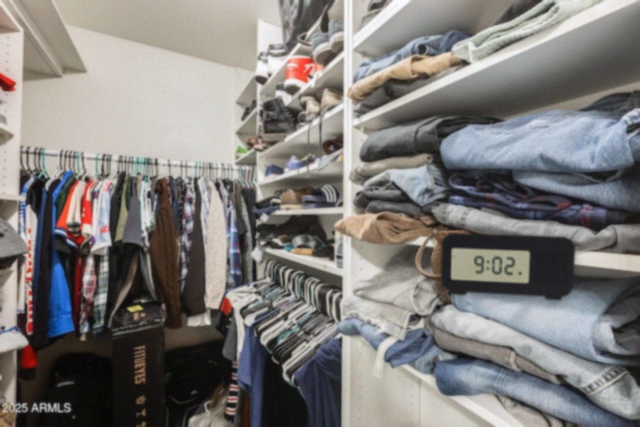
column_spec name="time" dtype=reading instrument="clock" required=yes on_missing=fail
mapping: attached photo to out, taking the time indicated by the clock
9:02
